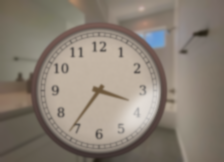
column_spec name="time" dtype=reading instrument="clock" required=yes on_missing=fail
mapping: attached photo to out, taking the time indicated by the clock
3:36
